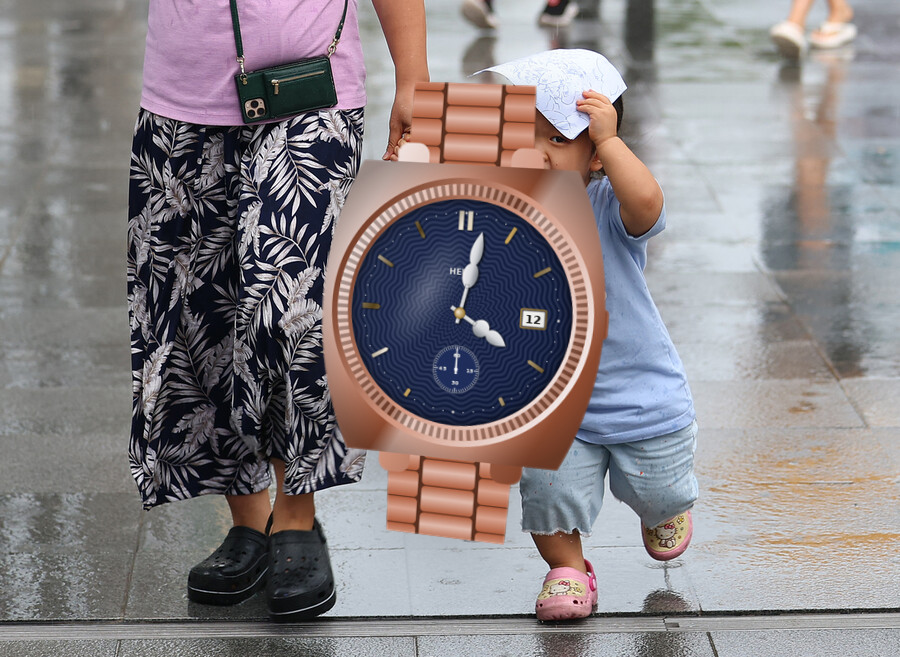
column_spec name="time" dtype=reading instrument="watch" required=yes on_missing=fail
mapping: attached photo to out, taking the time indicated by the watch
4:02
